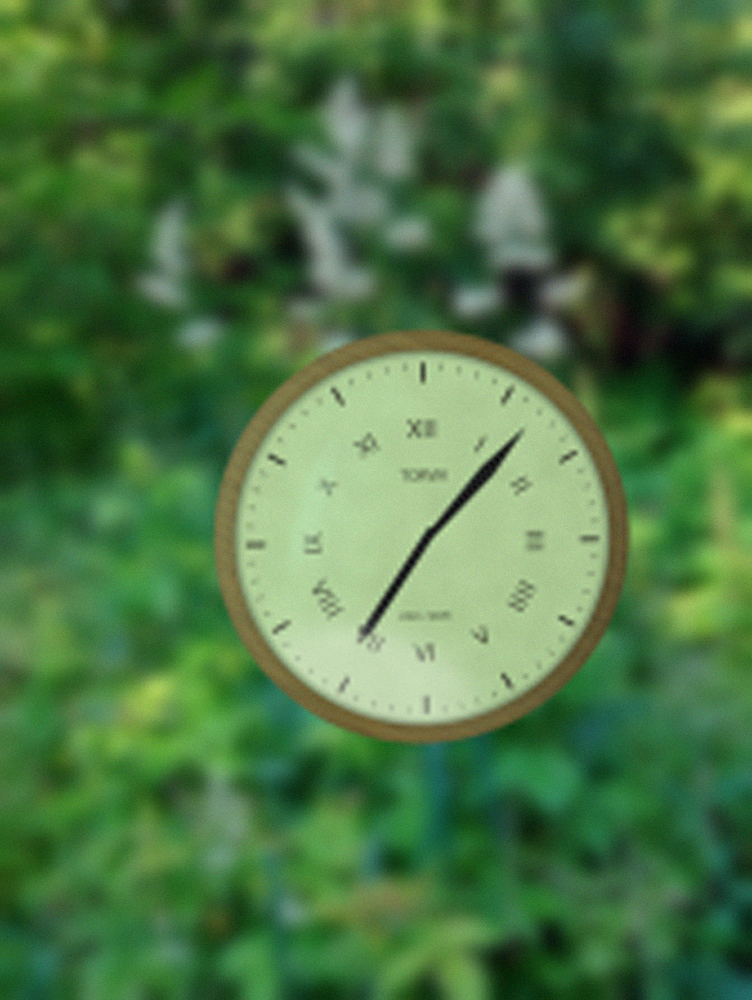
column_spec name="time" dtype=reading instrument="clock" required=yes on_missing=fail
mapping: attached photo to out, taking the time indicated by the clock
7:07
